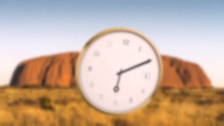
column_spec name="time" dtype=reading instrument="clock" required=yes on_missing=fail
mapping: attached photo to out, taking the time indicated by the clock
6:10
